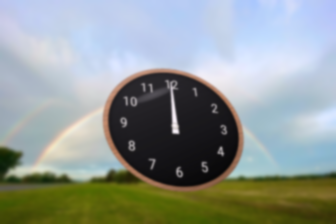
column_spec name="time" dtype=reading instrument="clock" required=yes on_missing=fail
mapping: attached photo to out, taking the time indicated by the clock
12:00
